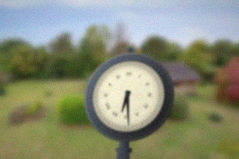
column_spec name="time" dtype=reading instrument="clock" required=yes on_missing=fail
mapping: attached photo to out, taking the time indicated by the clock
6:29
